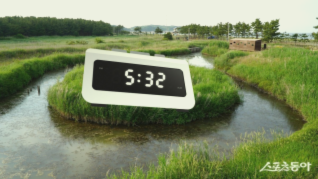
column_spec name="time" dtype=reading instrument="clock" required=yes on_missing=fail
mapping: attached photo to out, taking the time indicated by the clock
5:32
